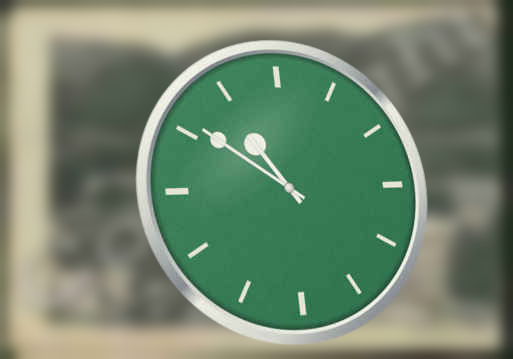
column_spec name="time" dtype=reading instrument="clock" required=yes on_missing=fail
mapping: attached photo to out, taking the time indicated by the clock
10:51
